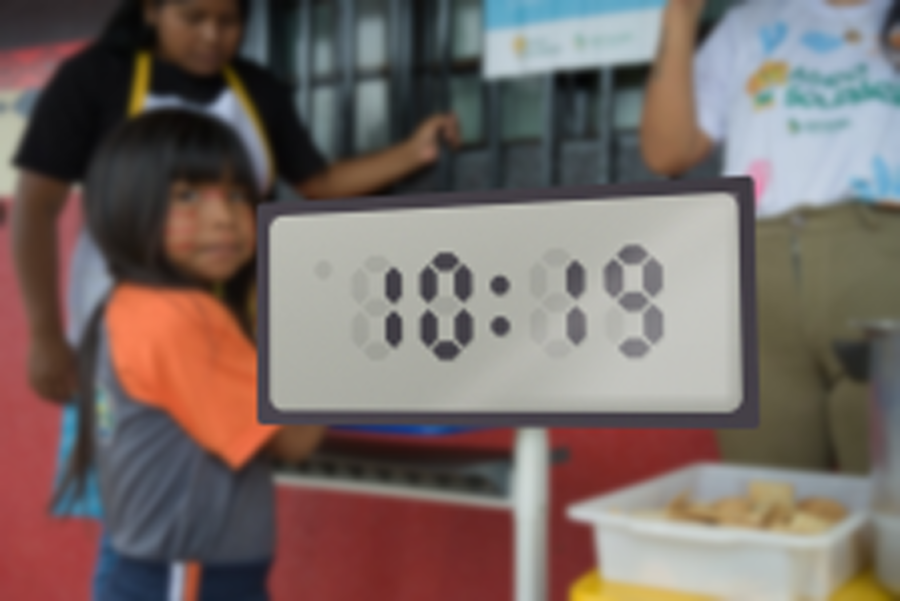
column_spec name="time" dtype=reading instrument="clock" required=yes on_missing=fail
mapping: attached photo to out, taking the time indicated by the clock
10:19
